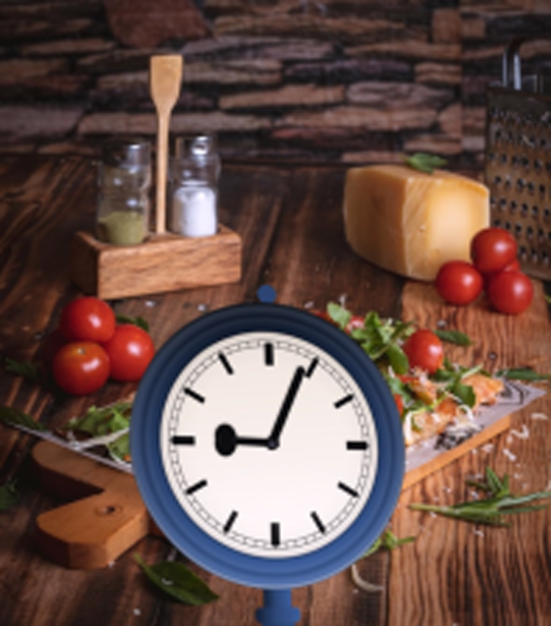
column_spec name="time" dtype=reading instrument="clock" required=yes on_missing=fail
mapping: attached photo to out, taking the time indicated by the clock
9:04
